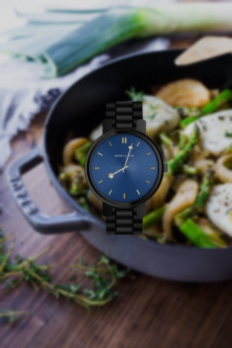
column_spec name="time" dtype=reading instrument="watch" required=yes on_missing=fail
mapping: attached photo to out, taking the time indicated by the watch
8:03
